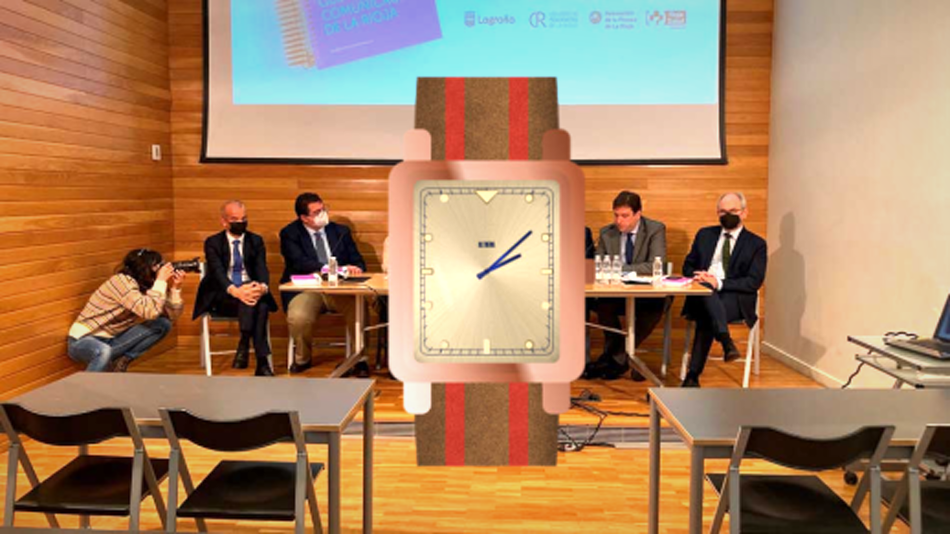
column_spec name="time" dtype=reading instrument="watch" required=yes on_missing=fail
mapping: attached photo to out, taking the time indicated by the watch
2:08
